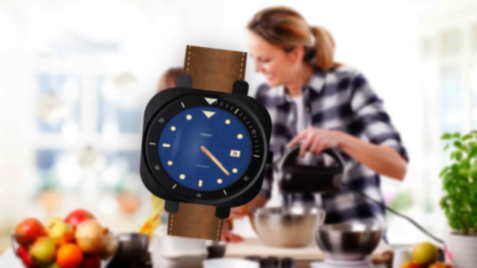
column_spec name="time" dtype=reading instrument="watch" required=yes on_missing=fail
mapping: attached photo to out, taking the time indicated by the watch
4:22
